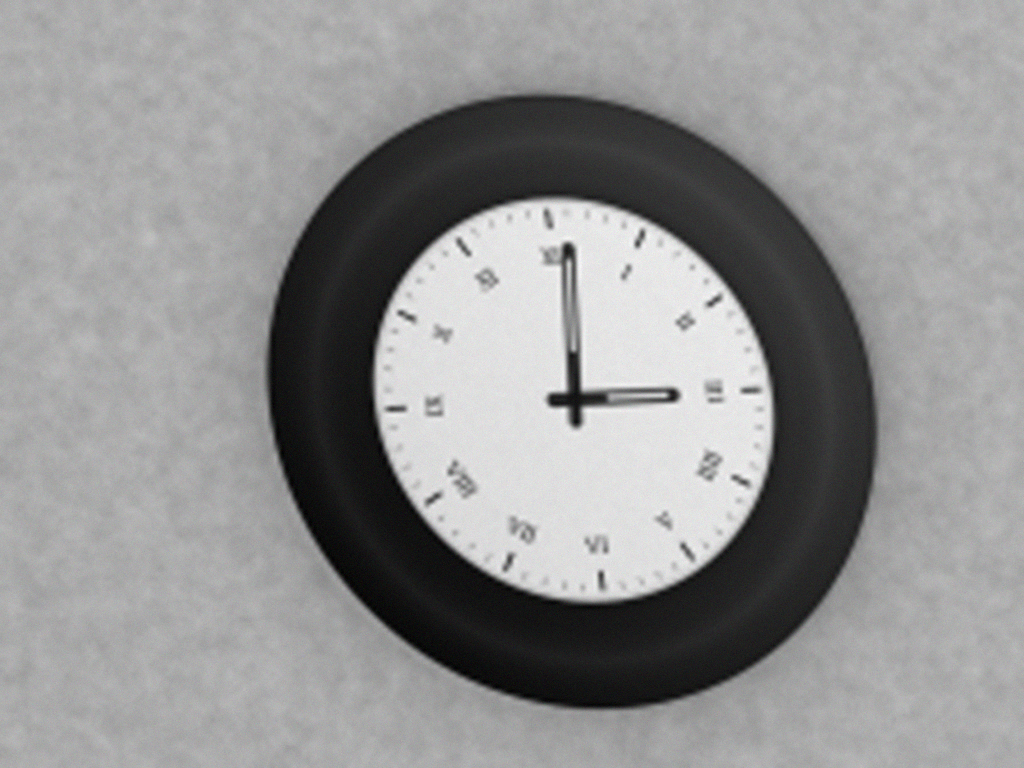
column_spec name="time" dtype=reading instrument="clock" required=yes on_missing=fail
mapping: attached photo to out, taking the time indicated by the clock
3:01
